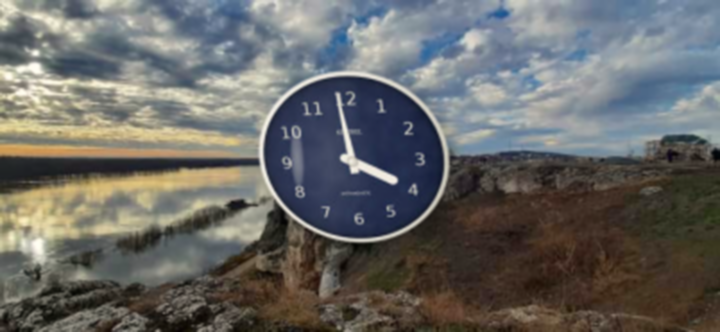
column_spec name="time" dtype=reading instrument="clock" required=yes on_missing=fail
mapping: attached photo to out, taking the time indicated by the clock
3:59
